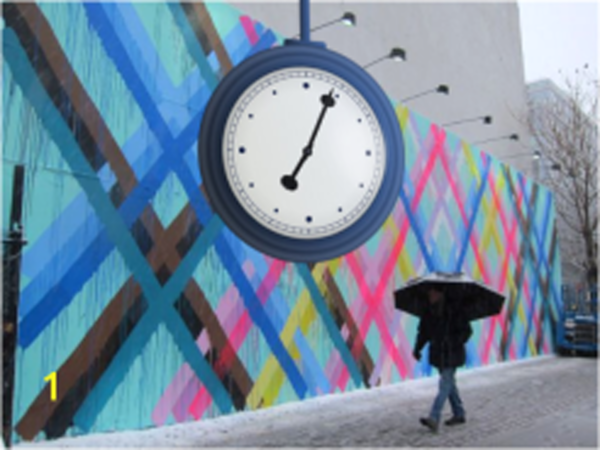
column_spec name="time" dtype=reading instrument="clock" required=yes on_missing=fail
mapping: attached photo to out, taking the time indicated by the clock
7:04
